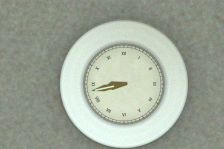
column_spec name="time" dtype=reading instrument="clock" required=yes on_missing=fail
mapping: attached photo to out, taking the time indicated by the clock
8:43
